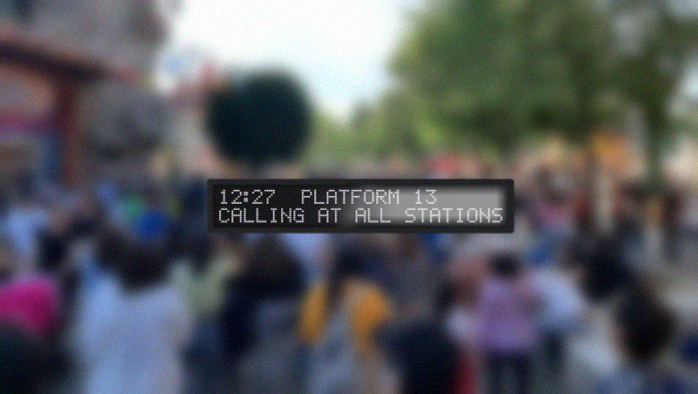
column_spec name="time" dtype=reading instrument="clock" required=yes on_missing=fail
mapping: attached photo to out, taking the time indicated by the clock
12:27
